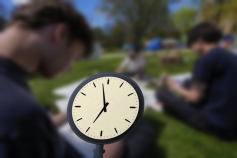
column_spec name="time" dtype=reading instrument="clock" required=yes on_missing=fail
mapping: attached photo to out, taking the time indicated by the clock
6:58
